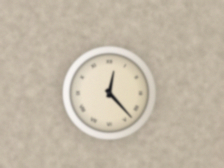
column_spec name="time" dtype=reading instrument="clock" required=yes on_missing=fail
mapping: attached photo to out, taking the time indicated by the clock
12:23
